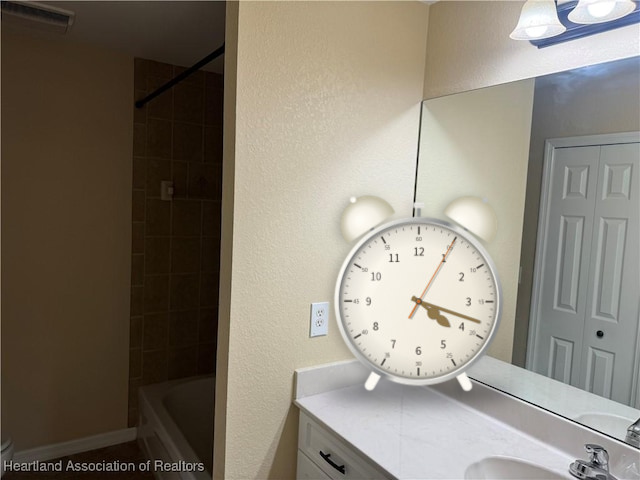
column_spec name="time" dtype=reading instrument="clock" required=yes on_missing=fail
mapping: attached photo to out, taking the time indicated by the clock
4:18:05
